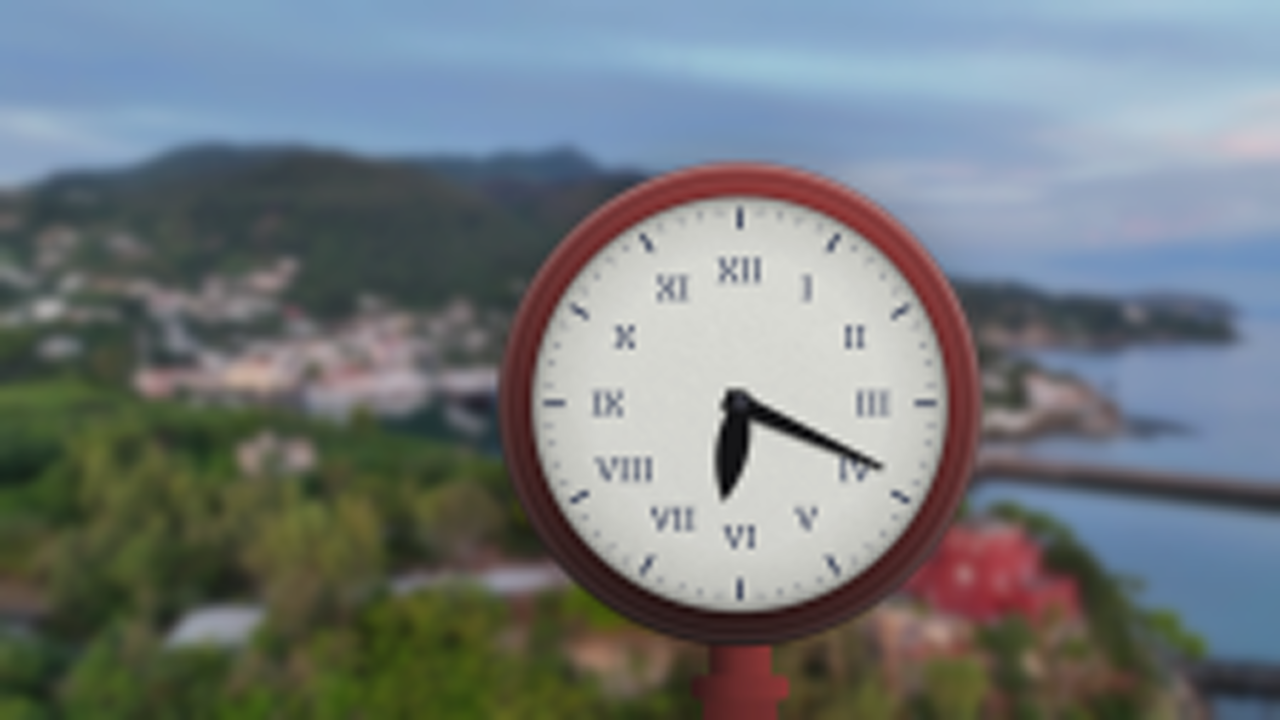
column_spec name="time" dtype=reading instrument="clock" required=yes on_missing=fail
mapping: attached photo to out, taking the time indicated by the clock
6:19
